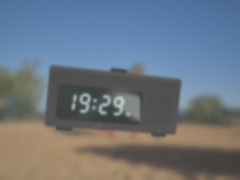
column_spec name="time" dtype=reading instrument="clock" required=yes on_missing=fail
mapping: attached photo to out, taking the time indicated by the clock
19:29
